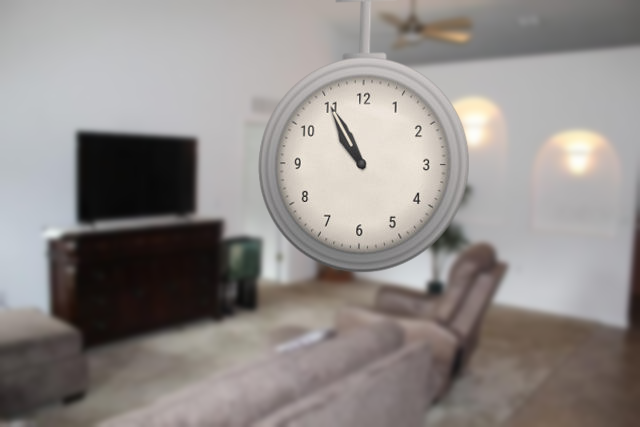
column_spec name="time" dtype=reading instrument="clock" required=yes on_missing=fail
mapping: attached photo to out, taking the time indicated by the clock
10:55
